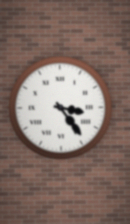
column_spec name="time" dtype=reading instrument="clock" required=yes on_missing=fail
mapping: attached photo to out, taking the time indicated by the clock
3:24
